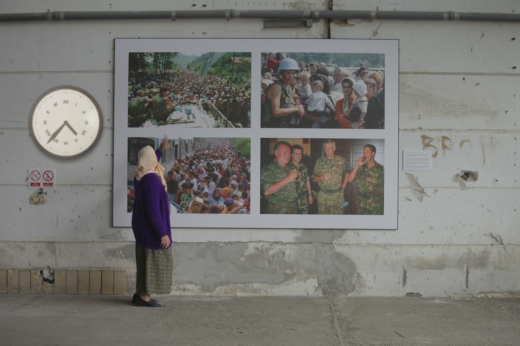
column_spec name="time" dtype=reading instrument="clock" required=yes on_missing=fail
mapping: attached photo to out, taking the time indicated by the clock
4:37
